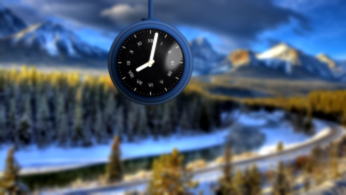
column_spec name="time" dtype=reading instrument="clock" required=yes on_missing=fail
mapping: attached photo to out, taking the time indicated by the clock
8:02
